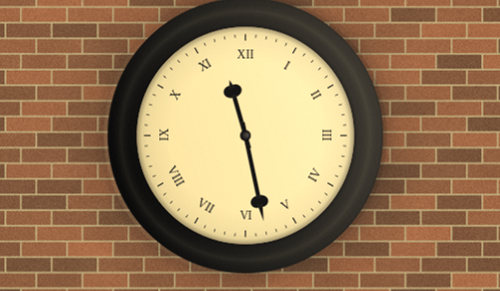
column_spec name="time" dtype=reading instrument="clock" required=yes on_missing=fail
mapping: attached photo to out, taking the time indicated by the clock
11:28
